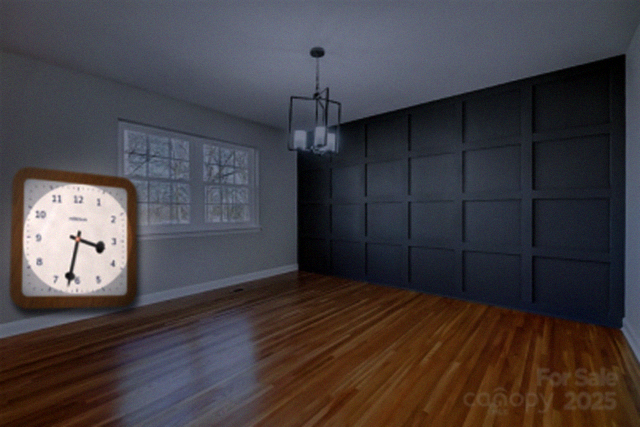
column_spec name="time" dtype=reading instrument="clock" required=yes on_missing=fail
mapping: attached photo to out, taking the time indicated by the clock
3:32
